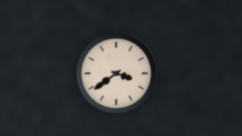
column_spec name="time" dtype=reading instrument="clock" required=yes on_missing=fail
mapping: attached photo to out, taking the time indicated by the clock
3:39
